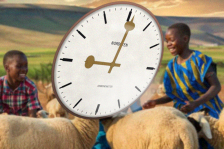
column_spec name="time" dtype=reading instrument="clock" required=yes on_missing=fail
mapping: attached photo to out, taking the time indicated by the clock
9:01
